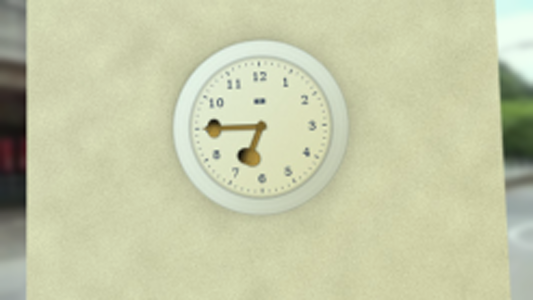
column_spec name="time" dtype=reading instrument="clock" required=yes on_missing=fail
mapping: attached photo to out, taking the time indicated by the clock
6:45
